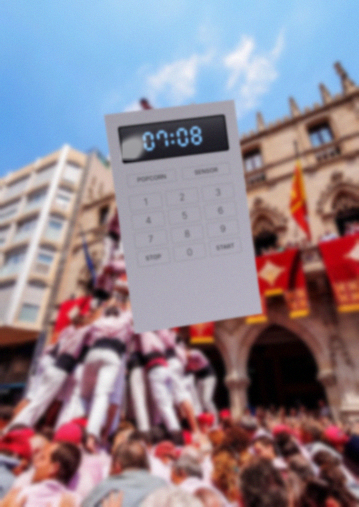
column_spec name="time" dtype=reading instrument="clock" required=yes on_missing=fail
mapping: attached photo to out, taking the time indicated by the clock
7:08
